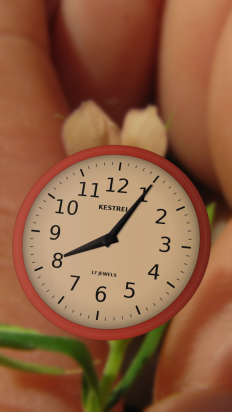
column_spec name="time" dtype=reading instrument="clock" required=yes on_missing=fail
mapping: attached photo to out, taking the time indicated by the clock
8:05
